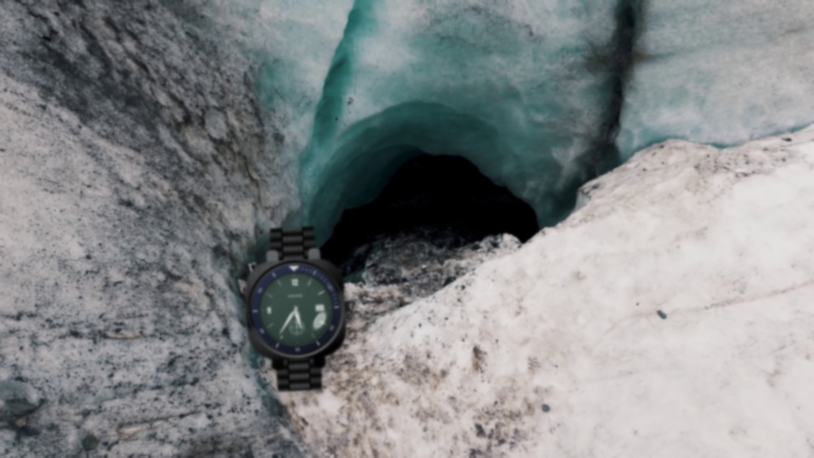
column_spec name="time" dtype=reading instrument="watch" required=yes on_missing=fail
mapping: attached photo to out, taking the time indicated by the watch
5:36
